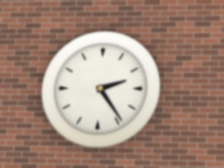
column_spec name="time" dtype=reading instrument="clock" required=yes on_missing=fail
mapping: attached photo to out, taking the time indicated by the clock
2:24
